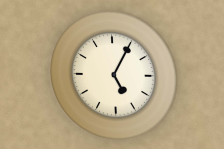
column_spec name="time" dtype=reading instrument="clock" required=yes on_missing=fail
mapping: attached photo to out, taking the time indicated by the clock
5:05
